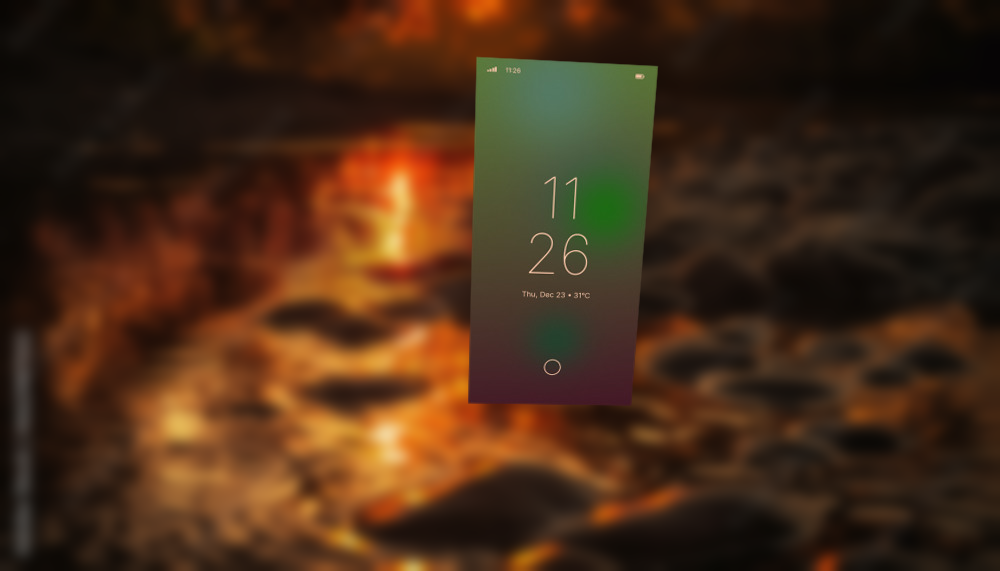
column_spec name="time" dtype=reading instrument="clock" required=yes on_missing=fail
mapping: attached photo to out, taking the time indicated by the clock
11:26
